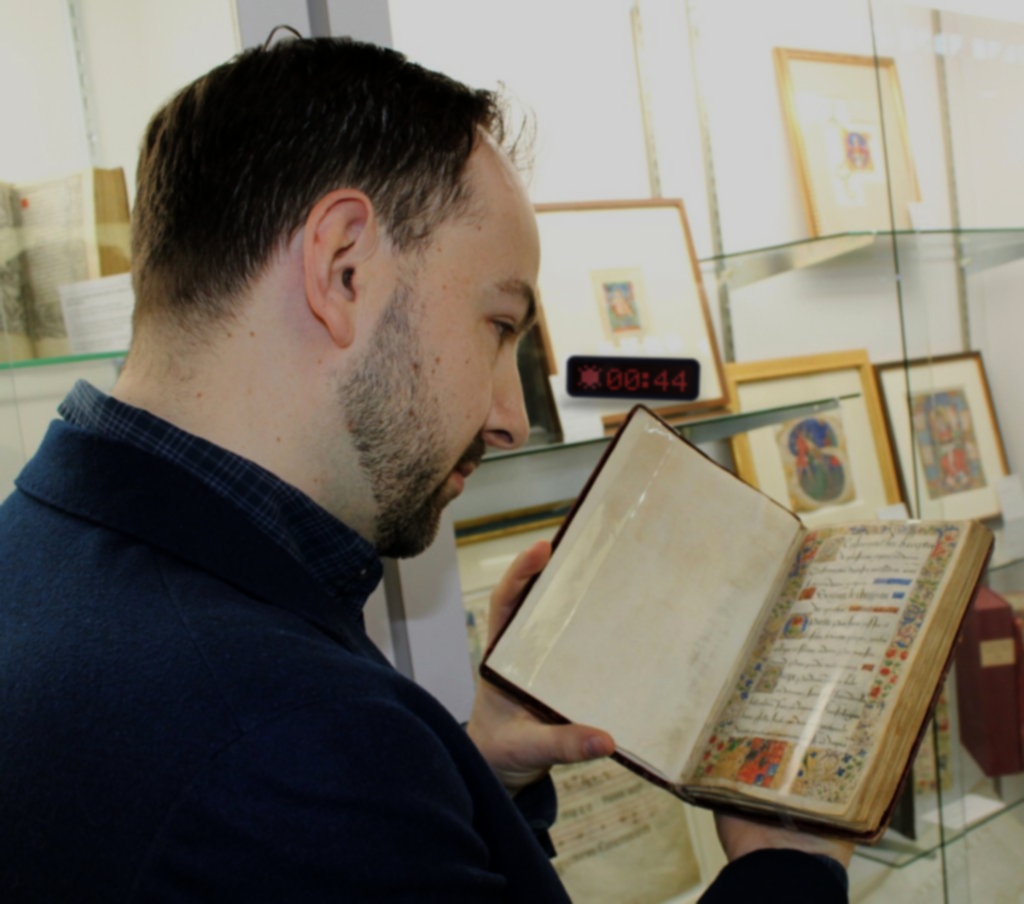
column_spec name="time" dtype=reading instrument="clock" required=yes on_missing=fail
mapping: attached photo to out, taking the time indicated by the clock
0:44
